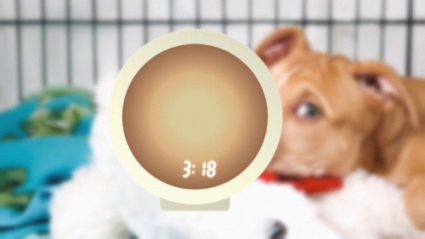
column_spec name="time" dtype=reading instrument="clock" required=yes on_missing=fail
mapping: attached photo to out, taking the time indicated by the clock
3:18
